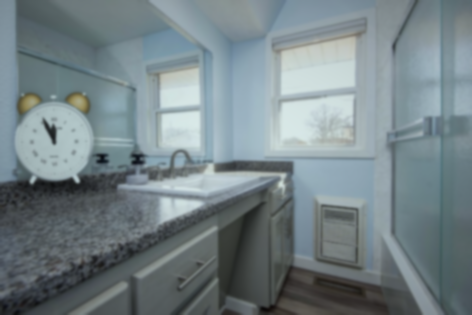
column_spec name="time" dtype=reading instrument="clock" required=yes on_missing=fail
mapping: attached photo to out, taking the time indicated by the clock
11:56
